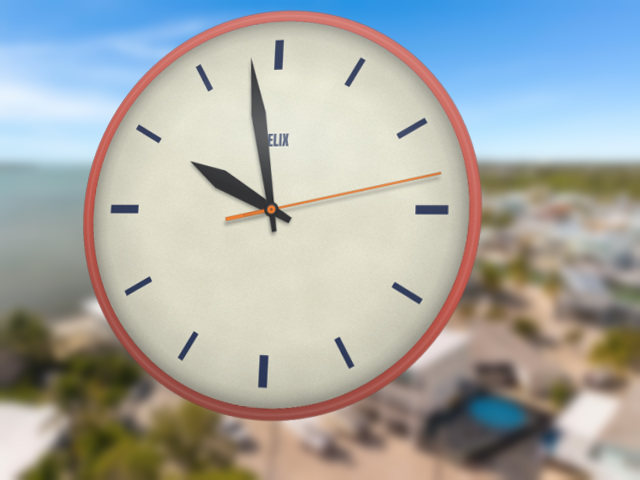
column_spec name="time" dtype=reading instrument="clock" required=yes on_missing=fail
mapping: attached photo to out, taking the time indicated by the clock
9:58:13
